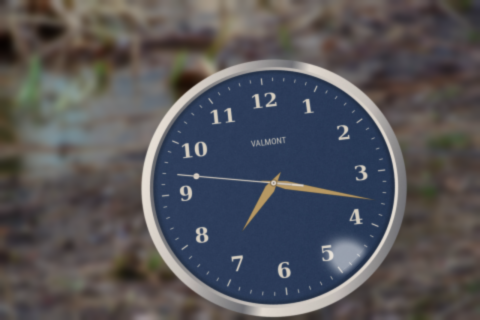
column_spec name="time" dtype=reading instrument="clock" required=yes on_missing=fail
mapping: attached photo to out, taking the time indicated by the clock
7:17:47
